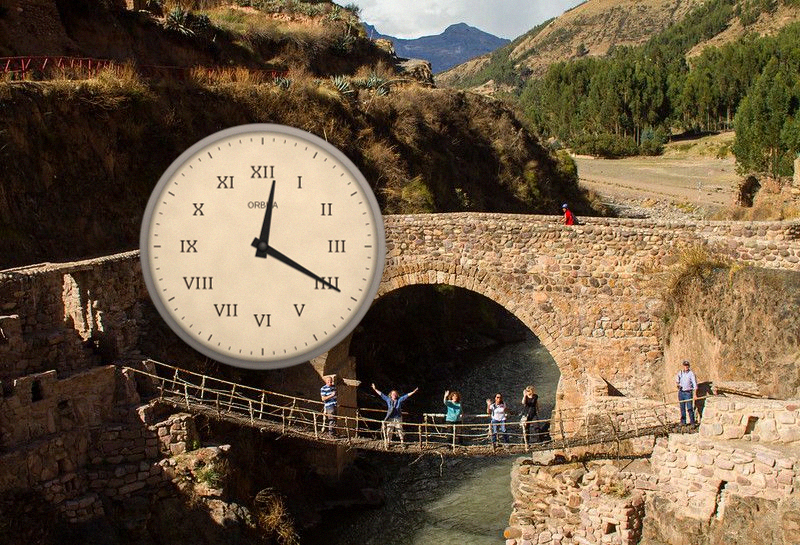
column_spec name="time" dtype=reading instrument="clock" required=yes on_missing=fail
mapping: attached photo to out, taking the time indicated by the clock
12:20
